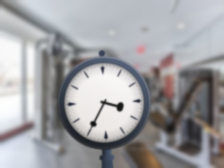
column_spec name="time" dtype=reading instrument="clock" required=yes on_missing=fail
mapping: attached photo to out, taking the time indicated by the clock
3:35
